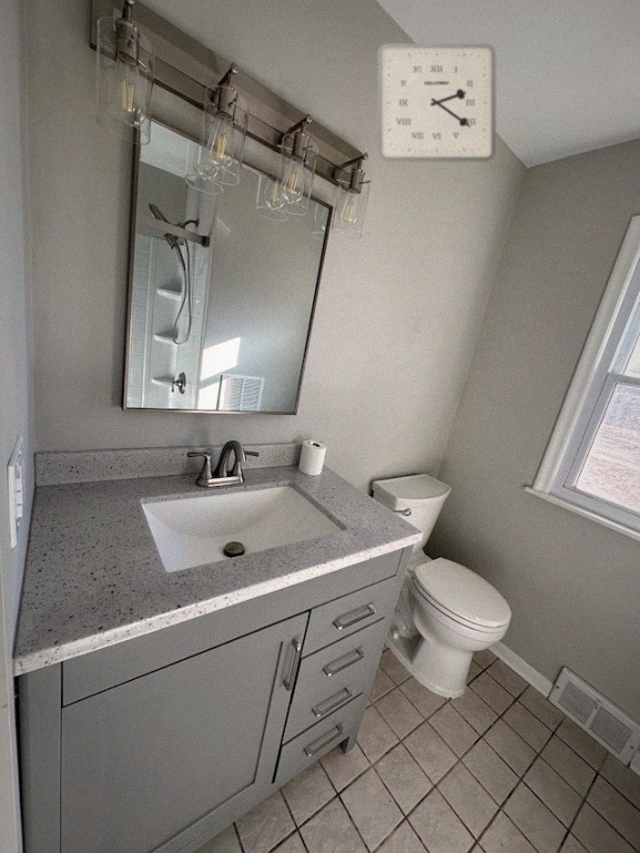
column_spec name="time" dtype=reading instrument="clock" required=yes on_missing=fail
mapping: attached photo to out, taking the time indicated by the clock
2:21
